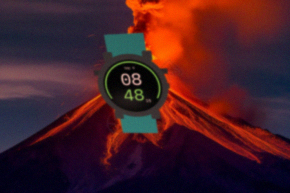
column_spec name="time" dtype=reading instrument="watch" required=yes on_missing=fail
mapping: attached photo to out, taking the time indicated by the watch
8:48
